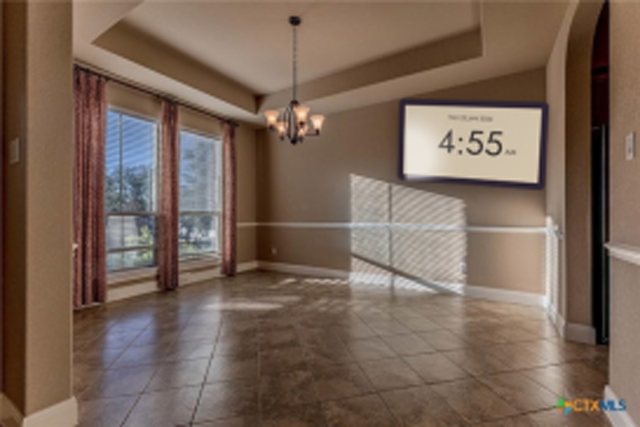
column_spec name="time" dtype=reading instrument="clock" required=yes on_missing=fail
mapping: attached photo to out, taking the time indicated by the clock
4:55
